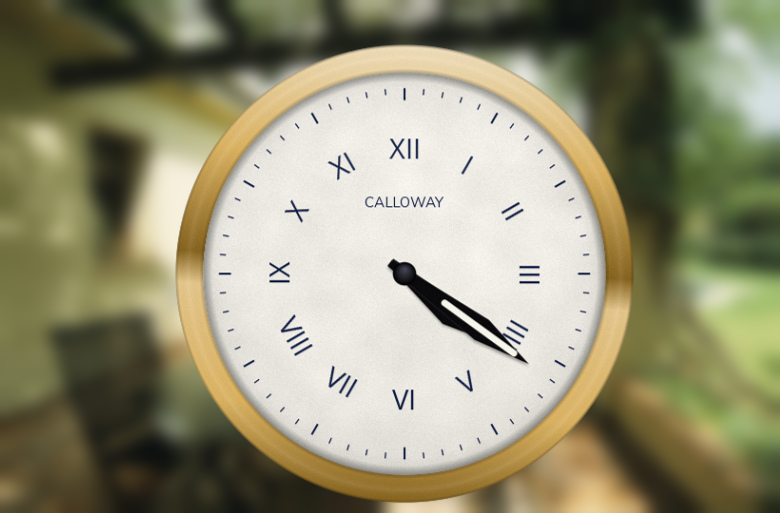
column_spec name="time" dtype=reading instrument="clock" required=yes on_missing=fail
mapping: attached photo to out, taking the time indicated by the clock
4:21
